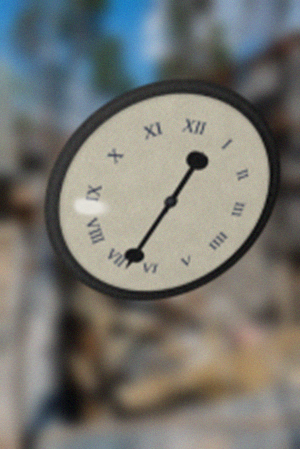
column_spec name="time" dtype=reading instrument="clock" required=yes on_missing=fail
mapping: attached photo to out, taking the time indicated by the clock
12:33
